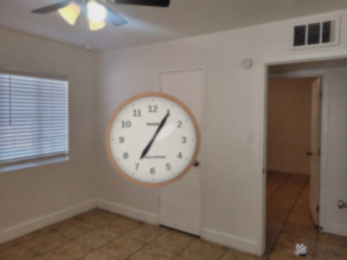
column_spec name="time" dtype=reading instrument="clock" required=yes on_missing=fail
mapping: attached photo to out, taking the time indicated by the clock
7:05
